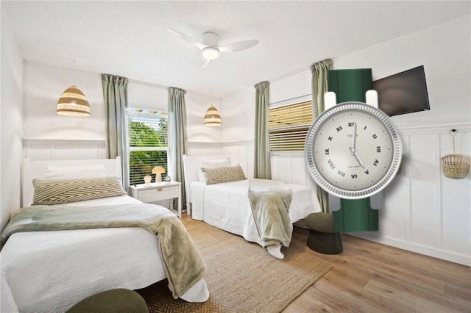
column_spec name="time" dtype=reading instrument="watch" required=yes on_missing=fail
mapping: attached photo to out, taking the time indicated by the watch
5:01
